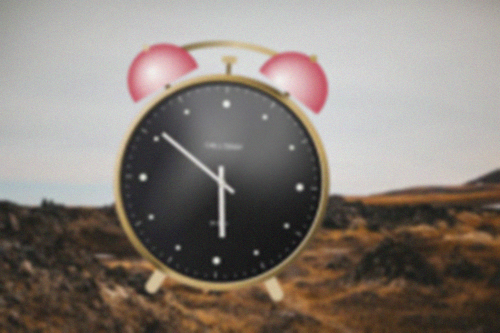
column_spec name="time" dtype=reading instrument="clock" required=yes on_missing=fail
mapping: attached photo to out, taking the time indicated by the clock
5:51
